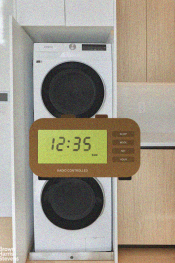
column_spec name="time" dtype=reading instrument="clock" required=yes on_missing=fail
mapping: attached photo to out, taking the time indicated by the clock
12:35
